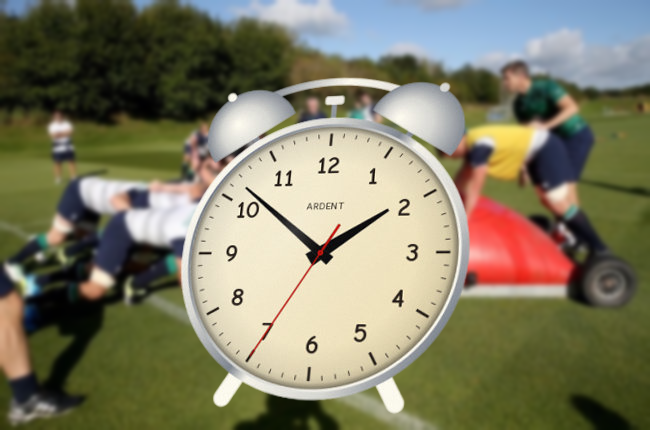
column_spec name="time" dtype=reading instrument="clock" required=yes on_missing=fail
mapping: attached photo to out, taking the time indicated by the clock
1:51:35
